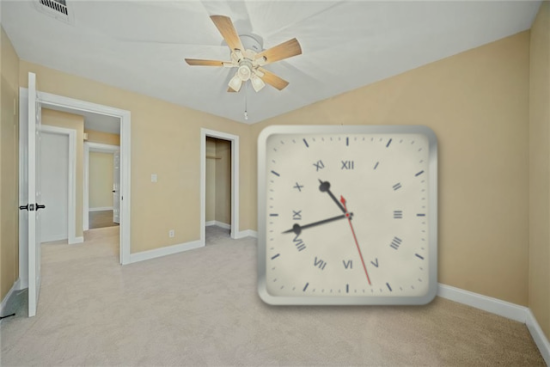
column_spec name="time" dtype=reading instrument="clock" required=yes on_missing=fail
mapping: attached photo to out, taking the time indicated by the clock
10:42:27
